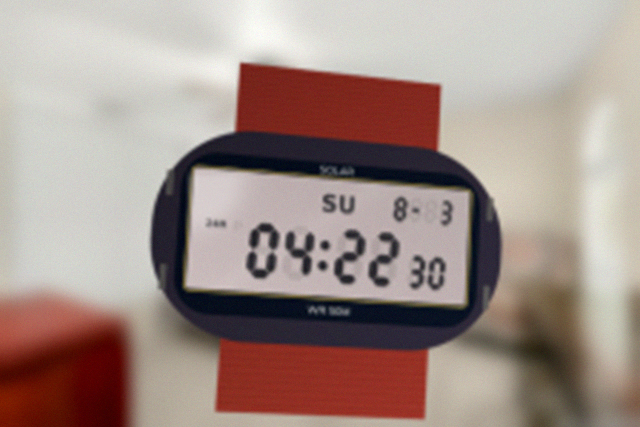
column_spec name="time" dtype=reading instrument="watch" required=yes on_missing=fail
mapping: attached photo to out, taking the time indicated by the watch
4:22:30
